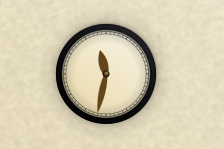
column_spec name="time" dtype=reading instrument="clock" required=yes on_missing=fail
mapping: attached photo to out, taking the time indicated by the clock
11:32
